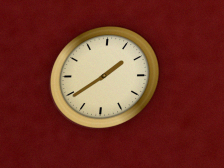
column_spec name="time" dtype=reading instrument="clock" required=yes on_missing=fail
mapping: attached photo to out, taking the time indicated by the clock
1:39
